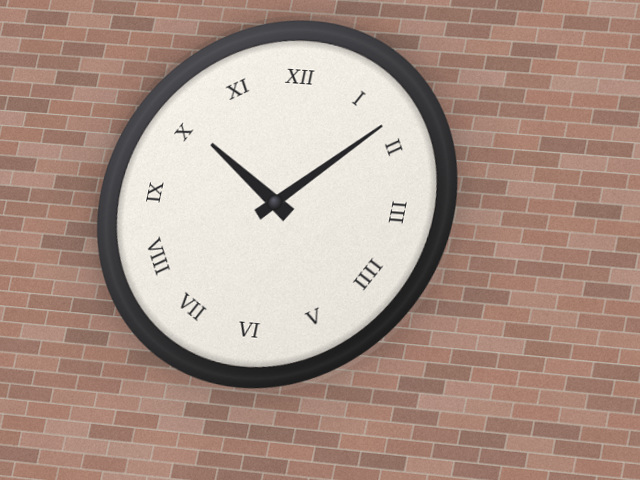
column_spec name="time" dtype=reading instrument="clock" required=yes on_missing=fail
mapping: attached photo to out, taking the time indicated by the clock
10:08
